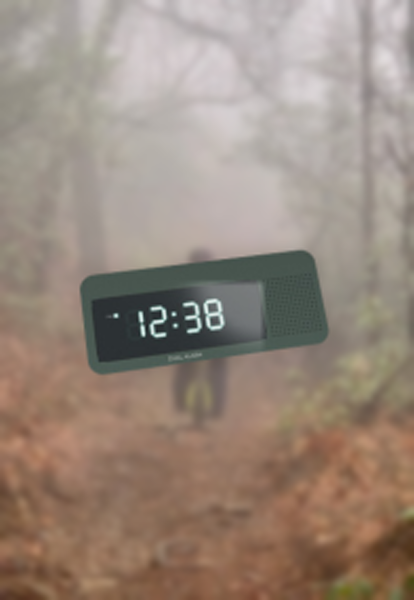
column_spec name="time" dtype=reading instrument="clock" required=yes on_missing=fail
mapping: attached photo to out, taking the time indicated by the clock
12:38
